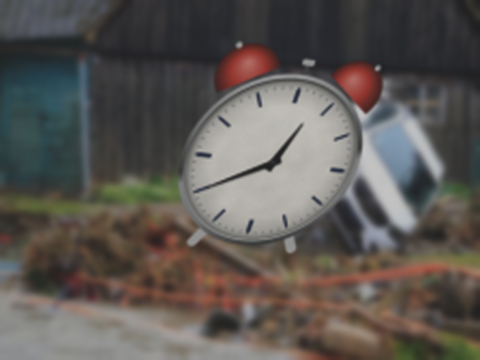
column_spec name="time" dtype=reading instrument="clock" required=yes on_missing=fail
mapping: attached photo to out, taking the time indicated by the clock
12:40
